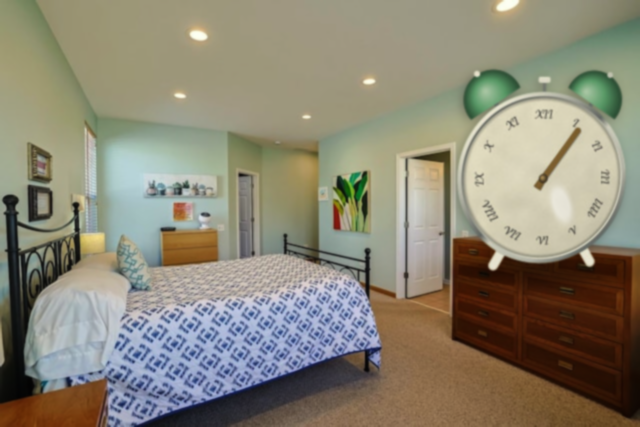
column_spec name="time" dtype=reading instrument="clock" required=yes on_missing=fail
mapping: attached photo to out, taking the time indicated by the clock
1:06
